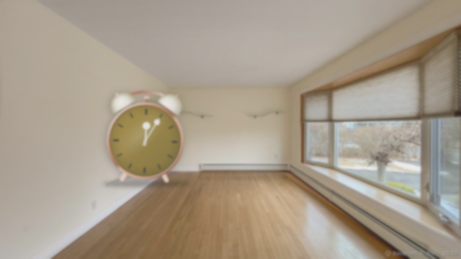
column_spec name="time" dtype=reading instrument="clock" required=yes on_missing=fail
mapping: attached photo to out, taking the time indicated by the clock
12:05
